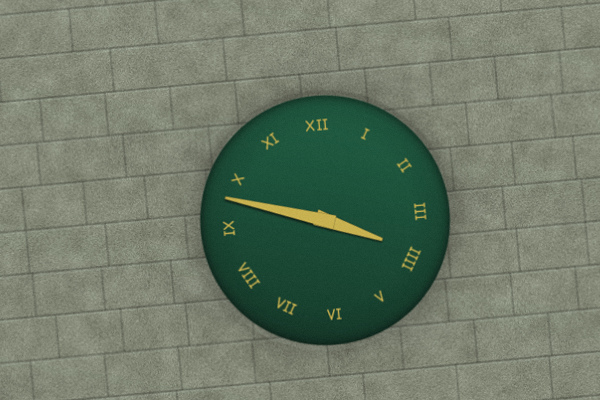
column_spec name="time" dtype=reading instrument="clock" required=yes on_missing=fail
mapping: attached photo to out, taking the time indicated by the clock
3:48
